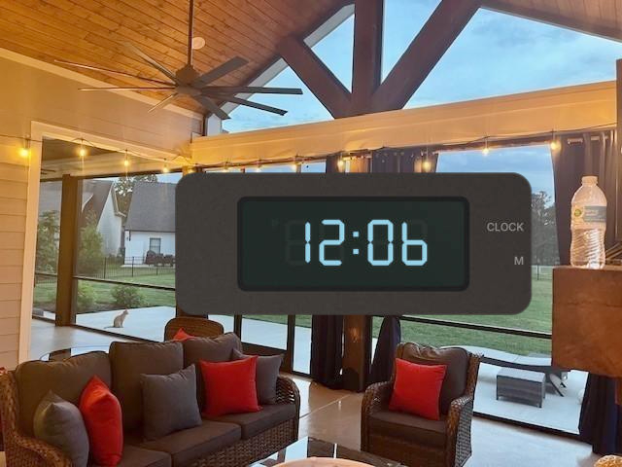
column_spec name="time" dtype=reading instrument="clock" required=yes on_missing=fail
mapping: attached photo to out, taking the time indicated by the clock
12:06
